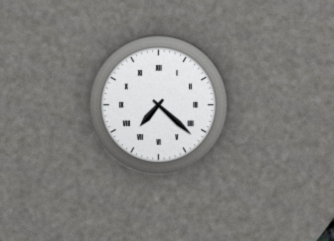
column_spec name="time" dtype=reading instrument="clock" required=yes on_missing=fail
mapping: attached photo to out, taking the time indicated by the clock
7:22
